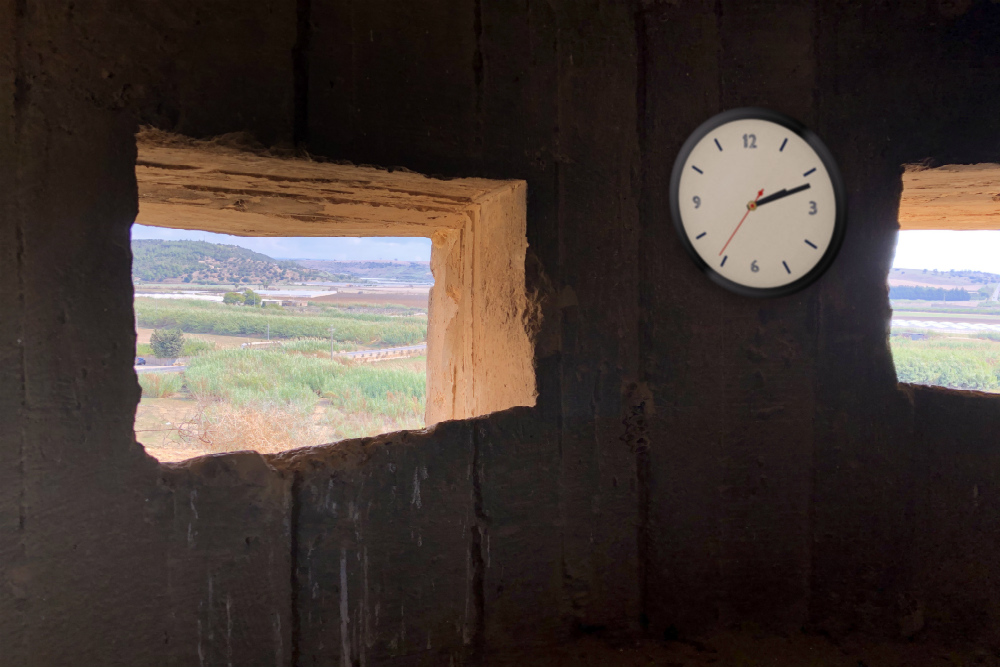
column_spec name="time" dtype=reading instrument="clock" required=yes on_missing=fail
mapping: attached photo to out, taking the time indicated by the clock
2:11:36
